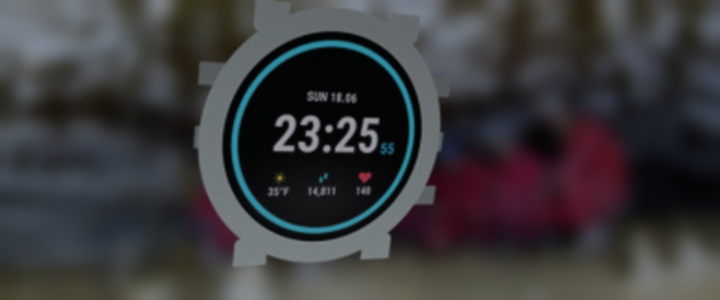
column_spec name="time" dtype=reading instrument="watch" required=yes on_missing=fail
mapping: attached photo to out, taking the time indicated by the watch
23:25:55
